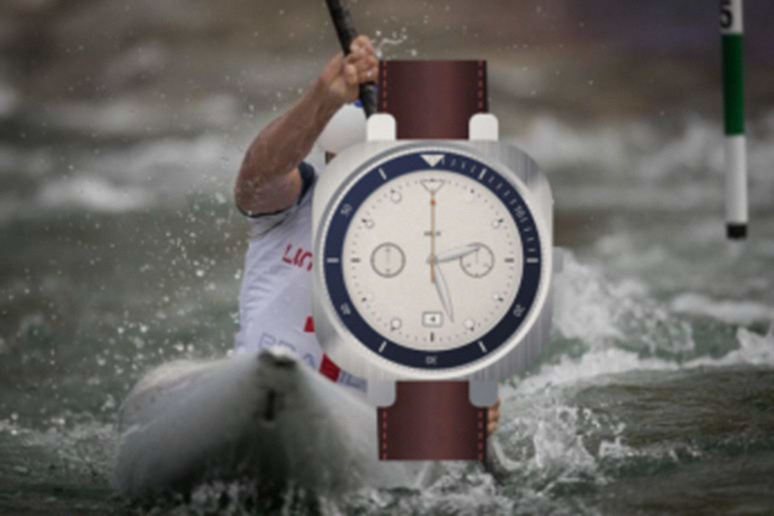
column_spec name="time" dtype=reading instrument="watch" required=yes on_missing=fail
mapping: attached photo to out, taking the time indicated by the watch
2:27
